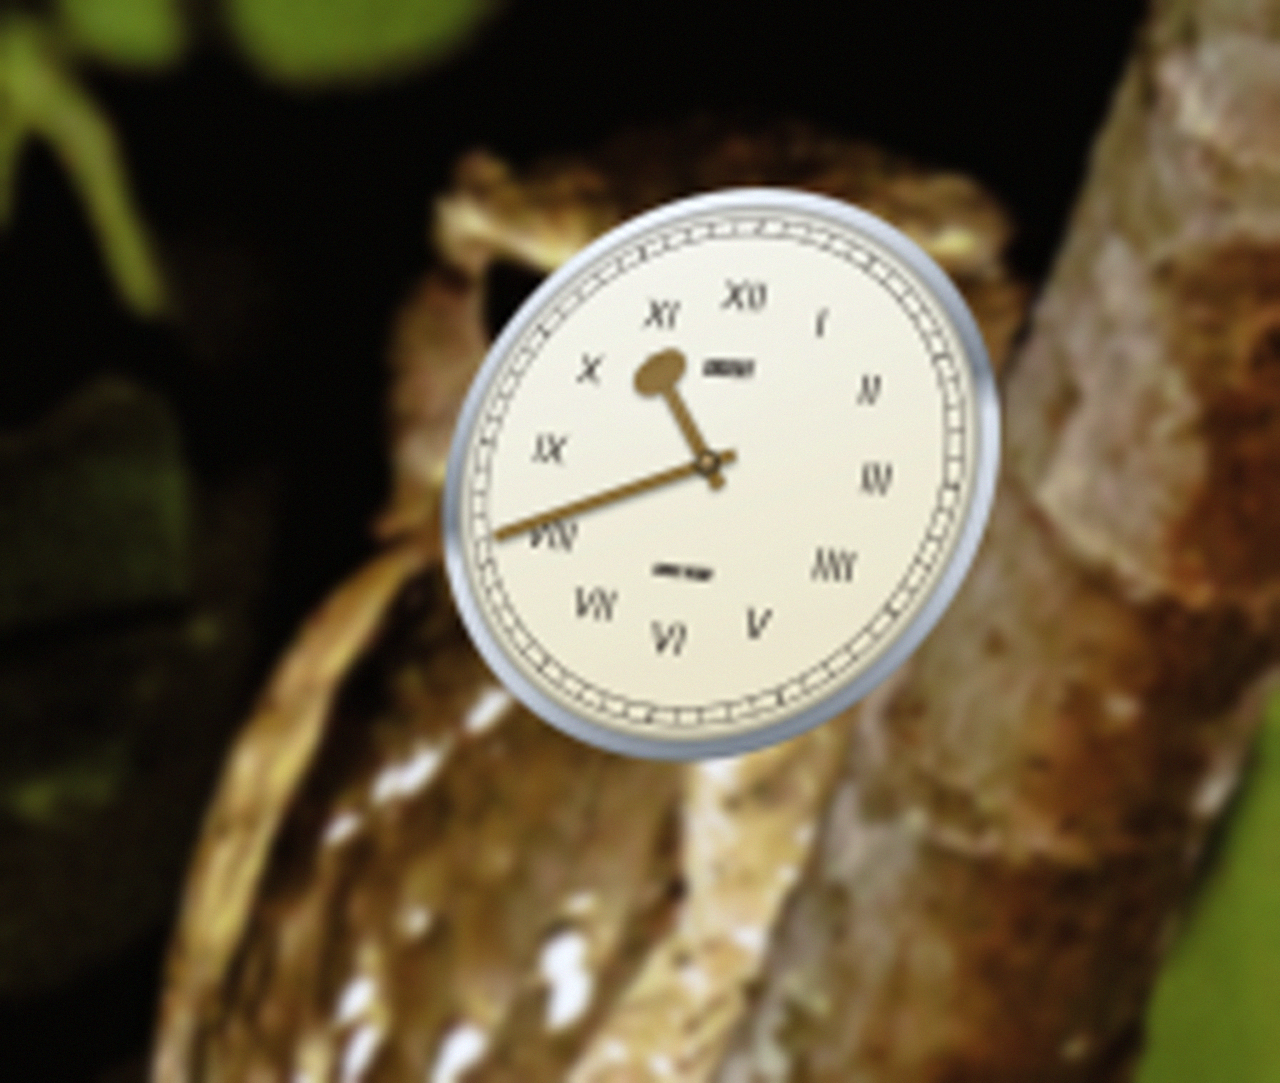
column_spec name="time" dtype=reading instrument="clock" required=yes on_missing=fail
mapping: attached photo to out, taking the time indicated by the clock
10:41
